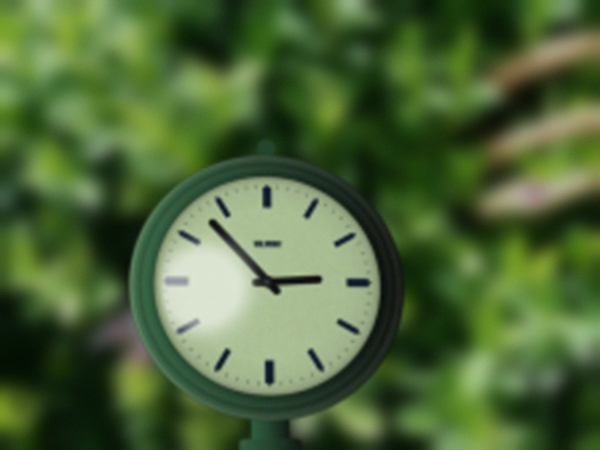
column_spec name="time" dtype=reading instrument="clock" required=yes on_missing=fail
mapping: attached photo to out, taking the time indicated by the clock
2:53
